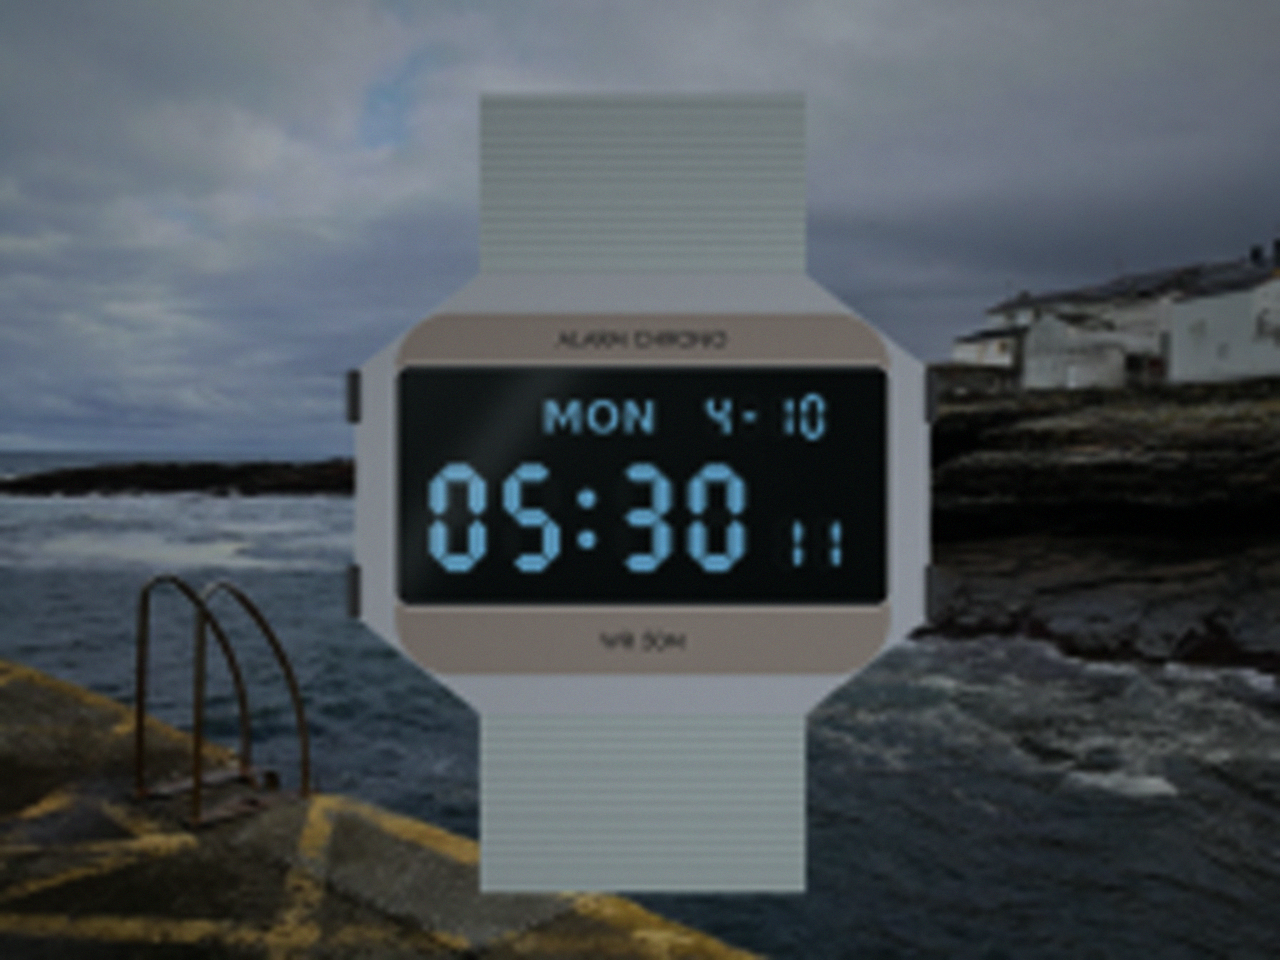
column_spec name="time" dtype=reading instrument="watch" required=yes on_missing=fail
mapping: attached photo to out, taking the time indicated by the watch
5:30:11
